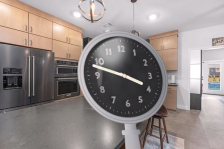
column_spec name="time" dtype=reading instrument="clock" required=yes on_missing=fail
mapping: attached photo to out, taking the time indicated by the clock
3:48
